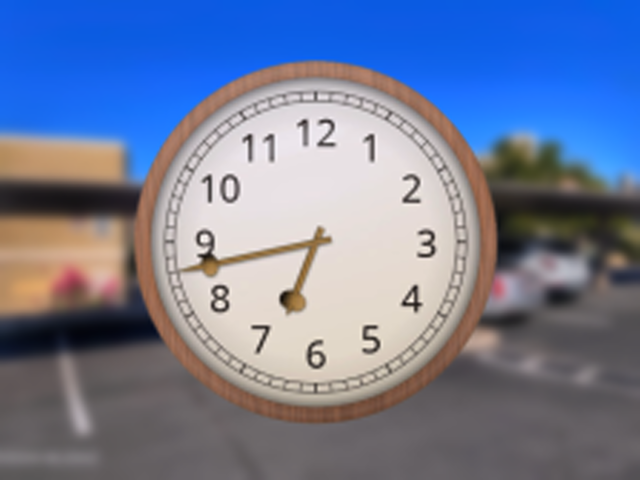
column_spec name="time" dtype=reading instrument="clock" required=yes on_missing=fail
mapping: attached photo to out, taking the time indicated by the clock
6:43
